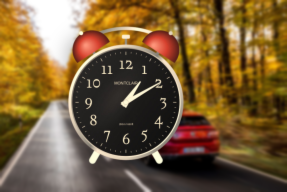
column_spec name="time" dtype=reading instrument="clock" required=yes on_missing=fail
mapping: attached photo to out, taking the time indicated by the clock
1:10
